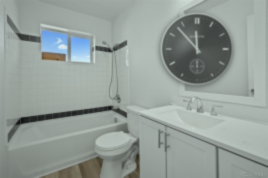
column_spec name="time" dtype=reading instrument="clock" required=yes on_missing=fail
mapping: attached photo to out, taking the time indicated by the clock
11:53
